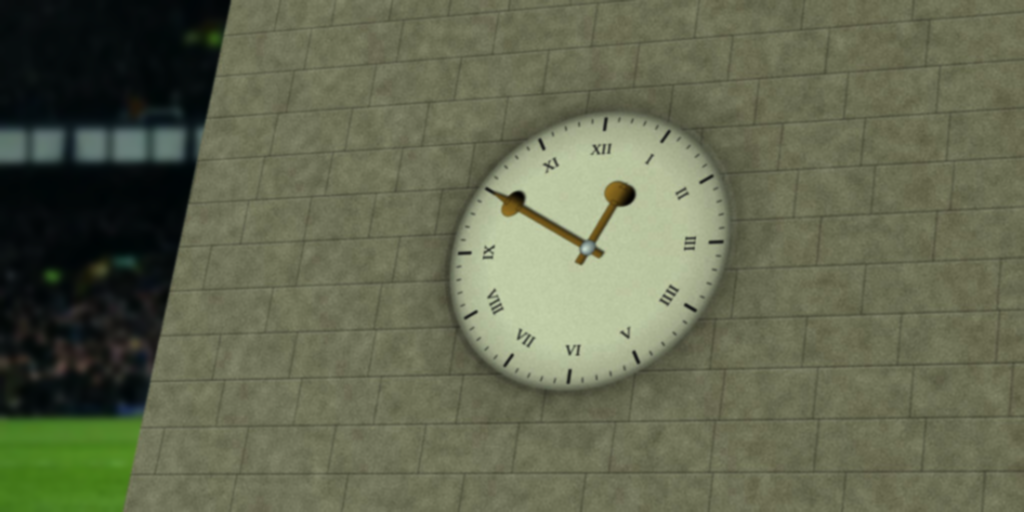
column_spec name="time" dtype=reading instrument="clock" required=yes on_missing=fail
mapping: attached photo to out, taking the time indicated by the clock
12:50
